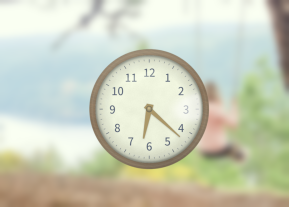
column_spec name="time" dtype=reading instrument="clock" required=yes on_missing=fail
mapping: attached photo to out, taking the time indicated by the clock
6:22
